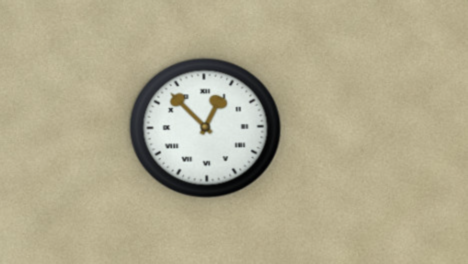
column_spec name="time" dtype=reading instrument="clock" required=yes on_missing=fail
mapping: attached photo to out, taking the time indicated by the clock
12:53
